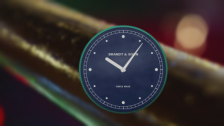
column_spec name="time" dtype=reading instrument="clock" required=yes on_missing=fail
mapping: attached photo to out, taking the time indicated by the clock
10:06
